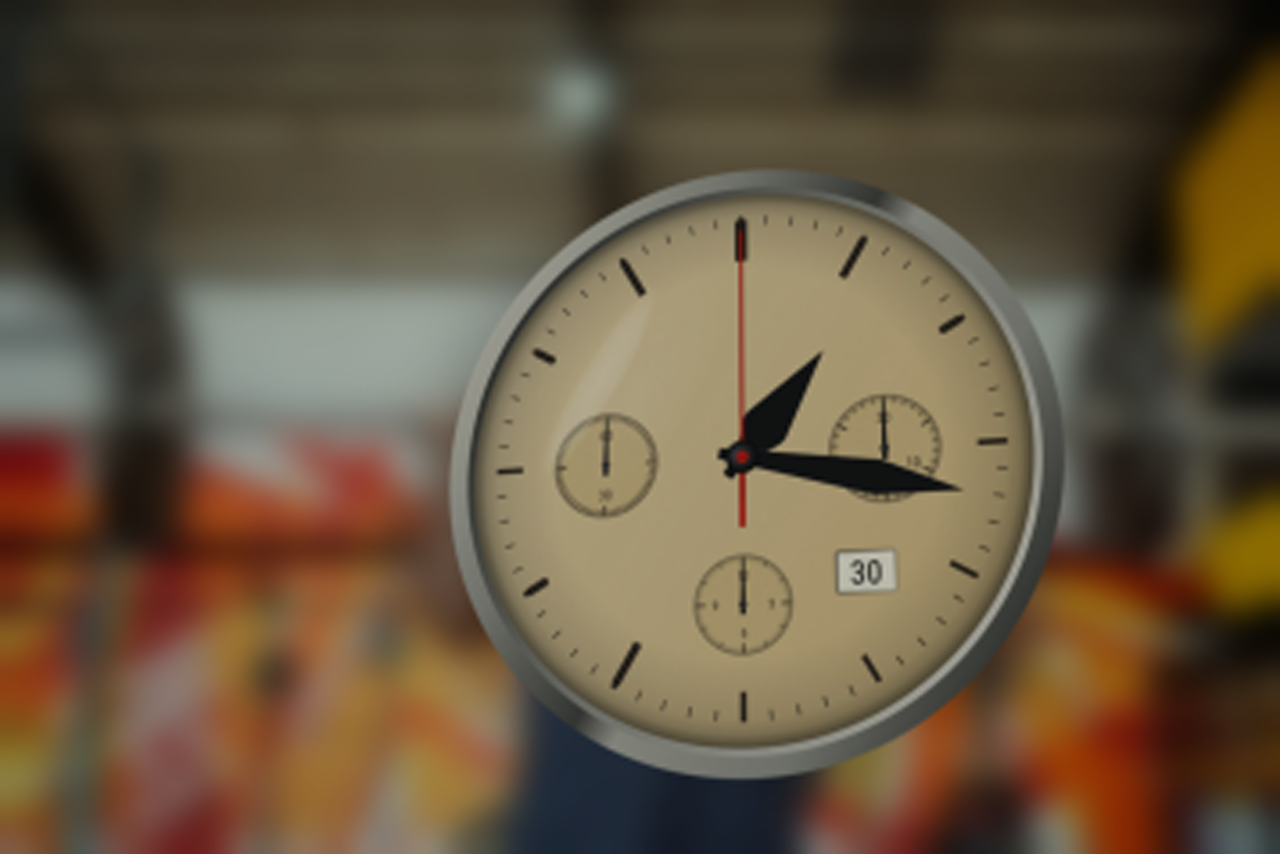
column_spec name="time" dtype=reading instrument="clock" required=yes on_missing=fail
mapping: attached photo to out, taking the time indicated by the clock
1:17
